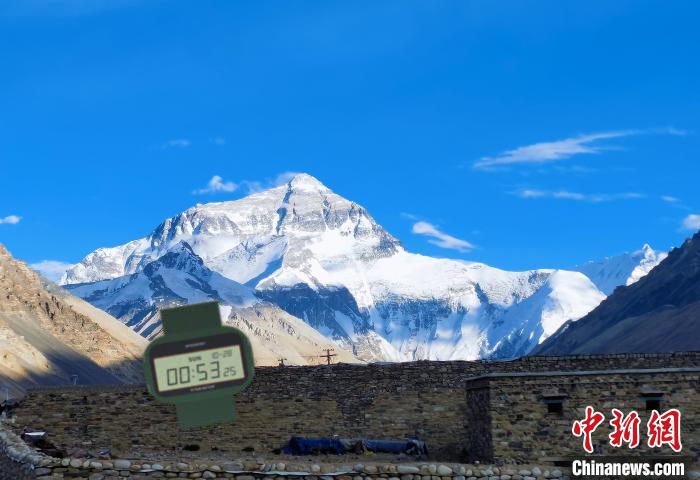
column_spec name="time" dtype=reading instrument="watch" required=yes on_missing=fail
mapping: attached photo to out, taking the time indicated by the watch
0:53
